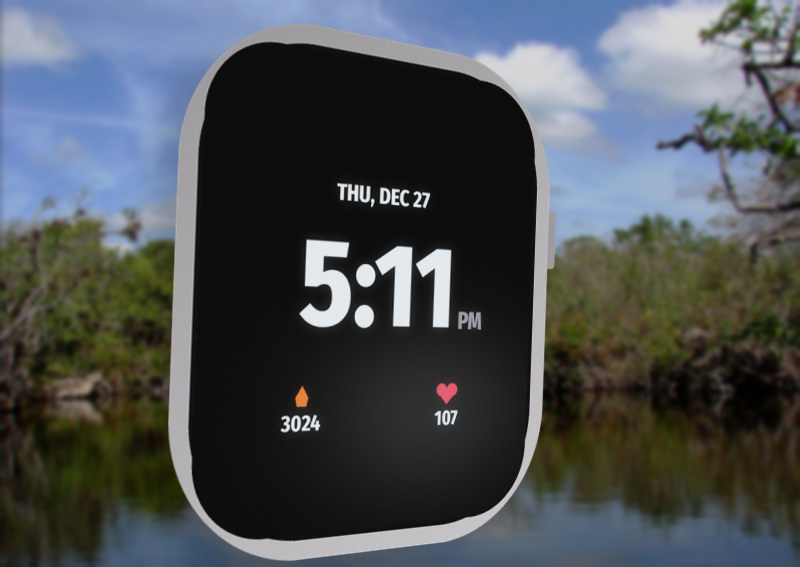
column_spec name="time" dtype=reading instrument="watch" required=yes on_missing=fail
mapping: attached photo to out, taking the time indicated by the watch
5:11
